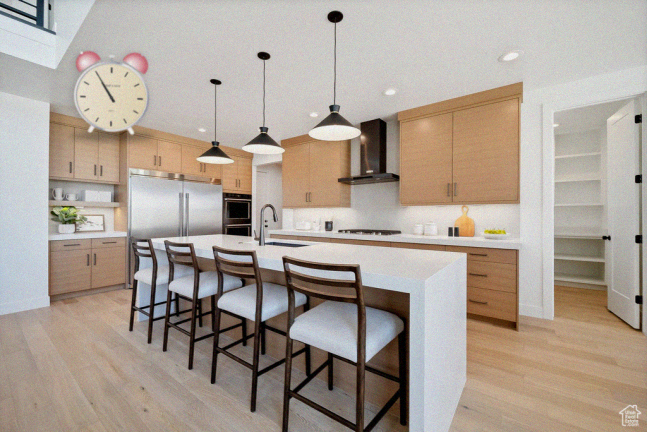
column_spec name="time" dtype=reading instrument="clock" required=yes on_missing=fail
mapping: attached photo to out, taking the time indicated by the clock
10:55
